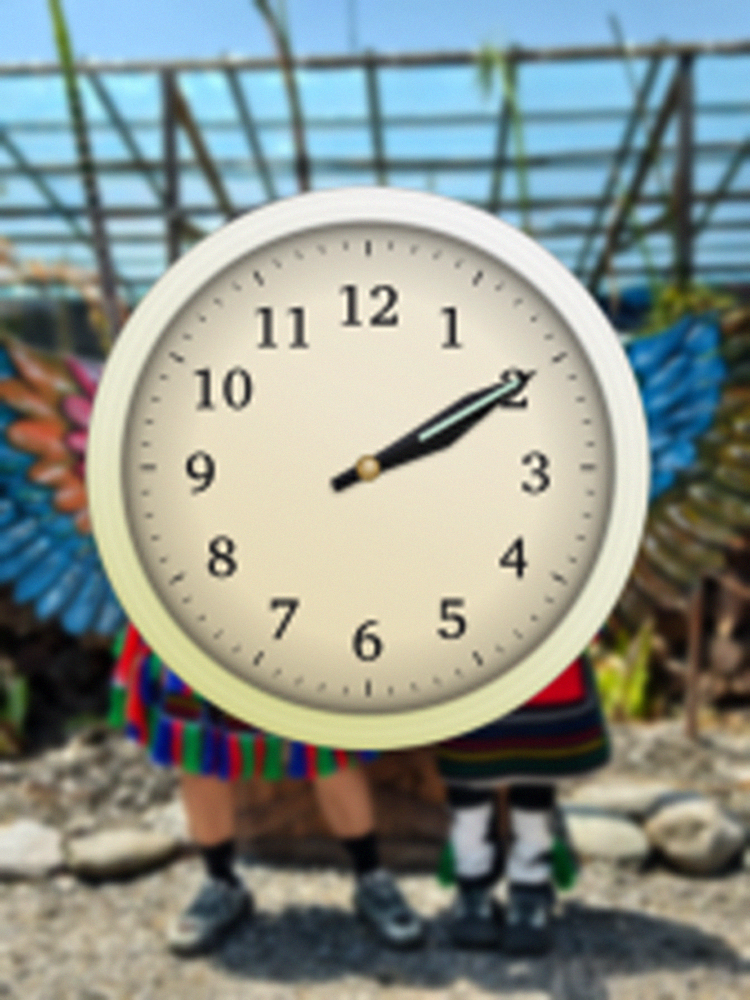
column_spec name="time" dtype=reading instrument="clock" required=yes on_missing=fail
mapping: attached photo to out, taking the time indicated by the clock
2:10
